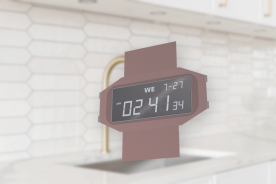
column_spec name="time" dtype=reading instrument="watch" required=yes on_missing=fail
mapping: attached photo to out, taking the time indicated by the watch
2:41:34
